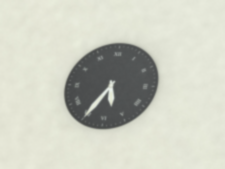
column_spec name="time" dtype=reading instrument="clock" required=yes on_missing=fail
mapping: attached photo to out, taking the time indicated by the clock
5:35
